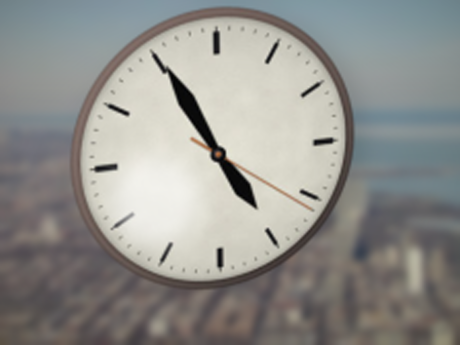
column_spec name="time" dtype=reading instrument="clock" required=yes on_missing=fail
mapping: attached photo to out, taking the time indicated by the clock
4:55:21
